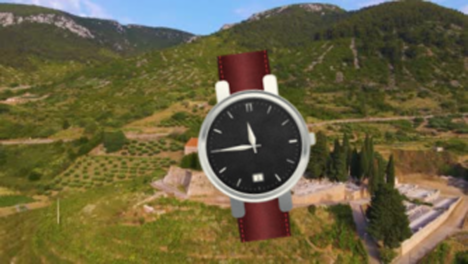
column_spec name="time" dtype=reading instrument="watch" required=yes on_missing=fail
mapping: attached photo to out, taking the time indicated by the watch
11:45
